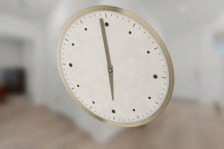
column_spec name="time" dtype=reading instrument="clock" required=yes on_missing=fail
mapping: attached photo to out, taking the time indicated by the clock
5:59
